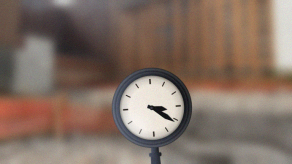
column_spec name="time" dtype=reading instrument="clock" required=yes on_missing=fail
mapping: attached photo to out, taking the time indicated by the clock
3:21
